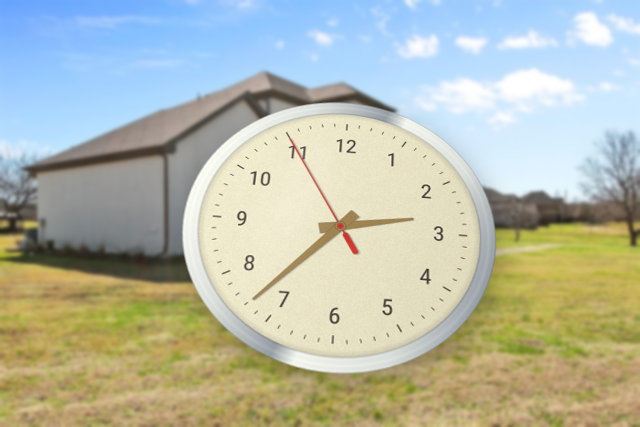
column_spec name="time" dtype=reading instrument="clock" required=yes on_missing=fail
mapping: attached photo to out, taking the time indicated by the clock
2:36:55
